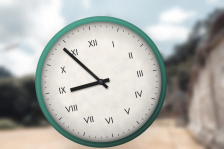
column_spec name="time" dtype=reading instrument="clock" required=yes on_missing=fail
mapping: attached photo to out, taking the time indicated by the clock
8:54
